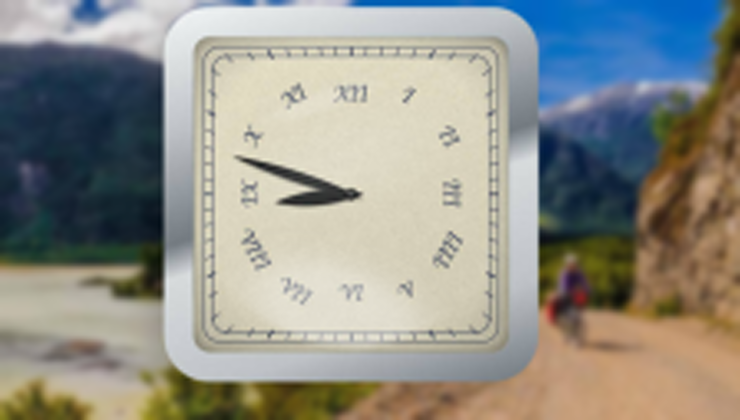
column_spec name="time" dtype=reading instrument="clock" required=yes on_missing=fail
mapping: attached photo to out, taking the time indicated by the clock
8:48
